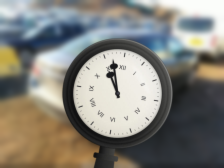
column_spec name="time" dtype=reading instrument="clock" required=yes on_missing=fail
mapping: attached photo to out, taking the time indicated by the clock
10:57
